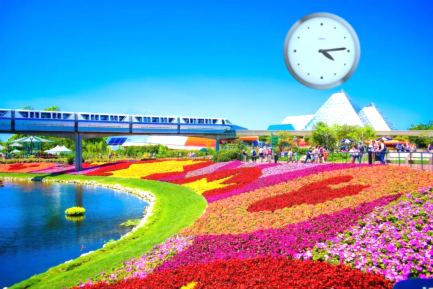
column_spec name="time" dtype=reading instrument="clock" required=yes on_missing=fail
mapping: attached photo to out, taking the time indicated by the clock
4:14
